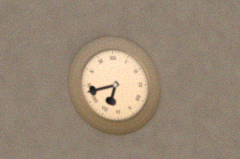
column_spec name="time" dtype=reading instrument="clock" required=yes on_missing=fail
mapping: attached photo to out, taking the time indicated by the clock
6:43
